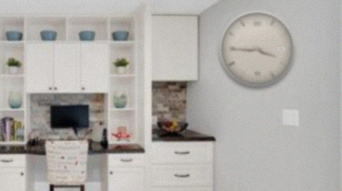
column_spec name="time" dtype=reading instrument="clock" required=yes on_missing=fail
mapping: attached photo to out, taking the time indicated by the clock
3:45
